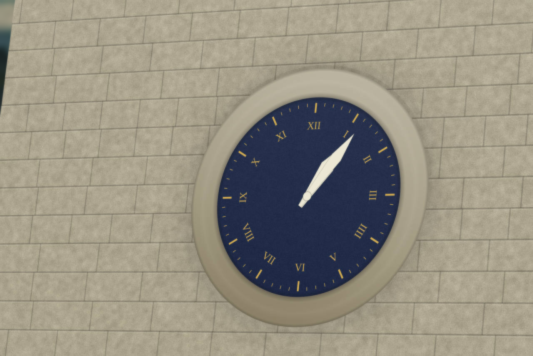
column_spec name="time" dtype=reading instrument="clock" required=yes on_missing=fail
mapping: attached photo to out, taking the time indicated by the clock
1:06
